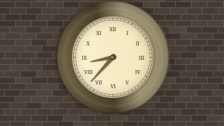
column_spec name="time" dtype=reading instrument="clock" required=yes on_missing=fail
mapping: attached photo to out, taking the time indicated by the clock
8:37
